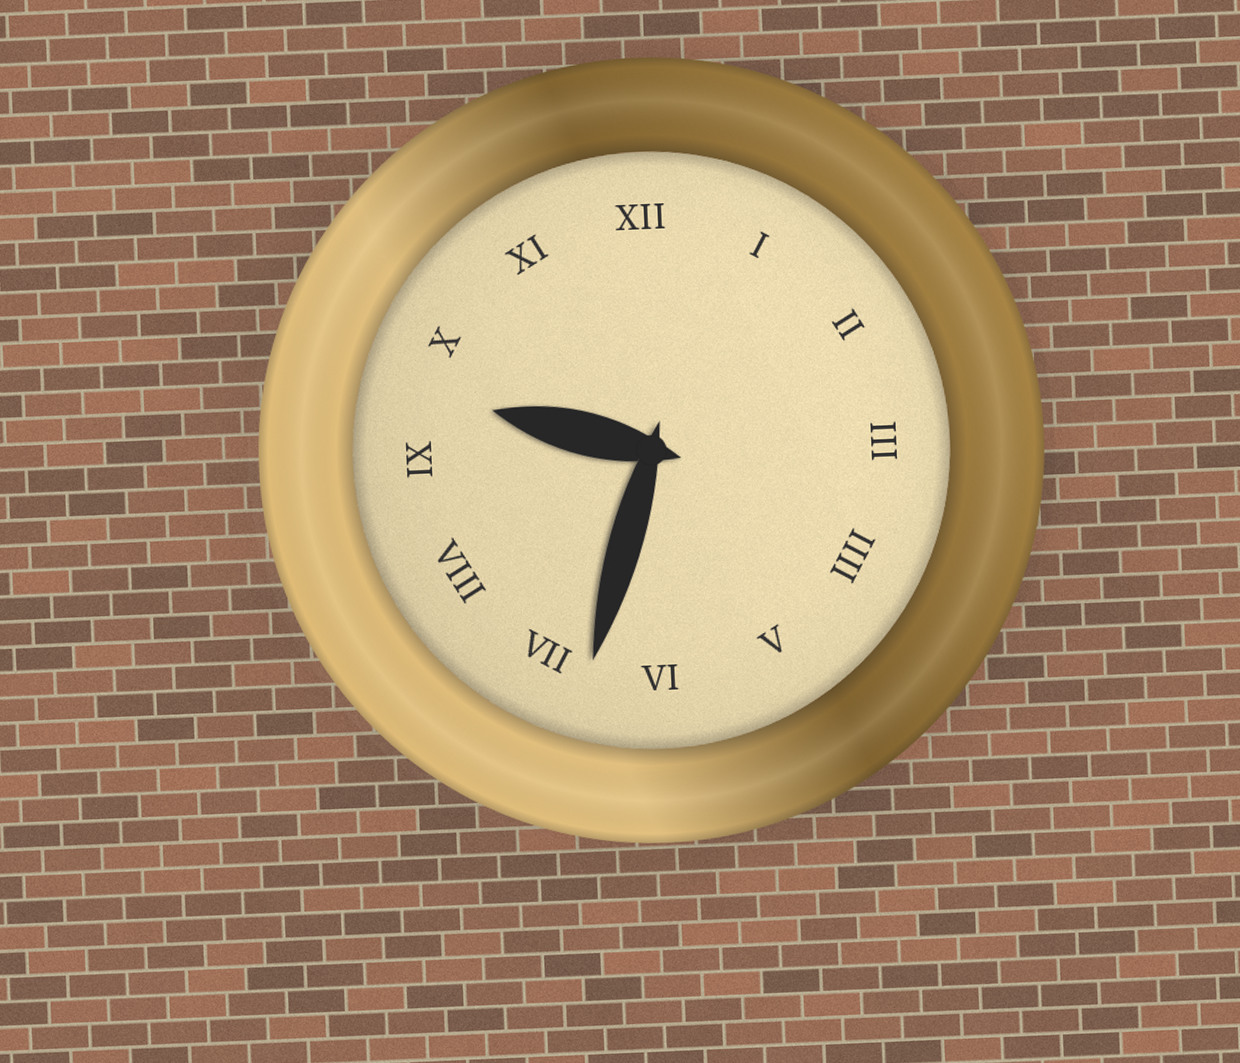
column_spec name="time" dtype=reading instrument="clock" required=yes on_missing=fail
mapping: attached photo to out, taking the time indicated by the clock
9:33
